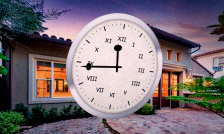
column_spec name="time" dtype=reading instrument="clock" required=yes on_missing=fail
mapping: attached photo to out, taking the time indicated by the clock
11:44
